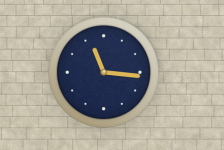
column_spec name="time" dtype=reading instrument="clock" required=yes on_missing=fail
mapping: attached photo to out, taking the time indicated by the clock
11:16
